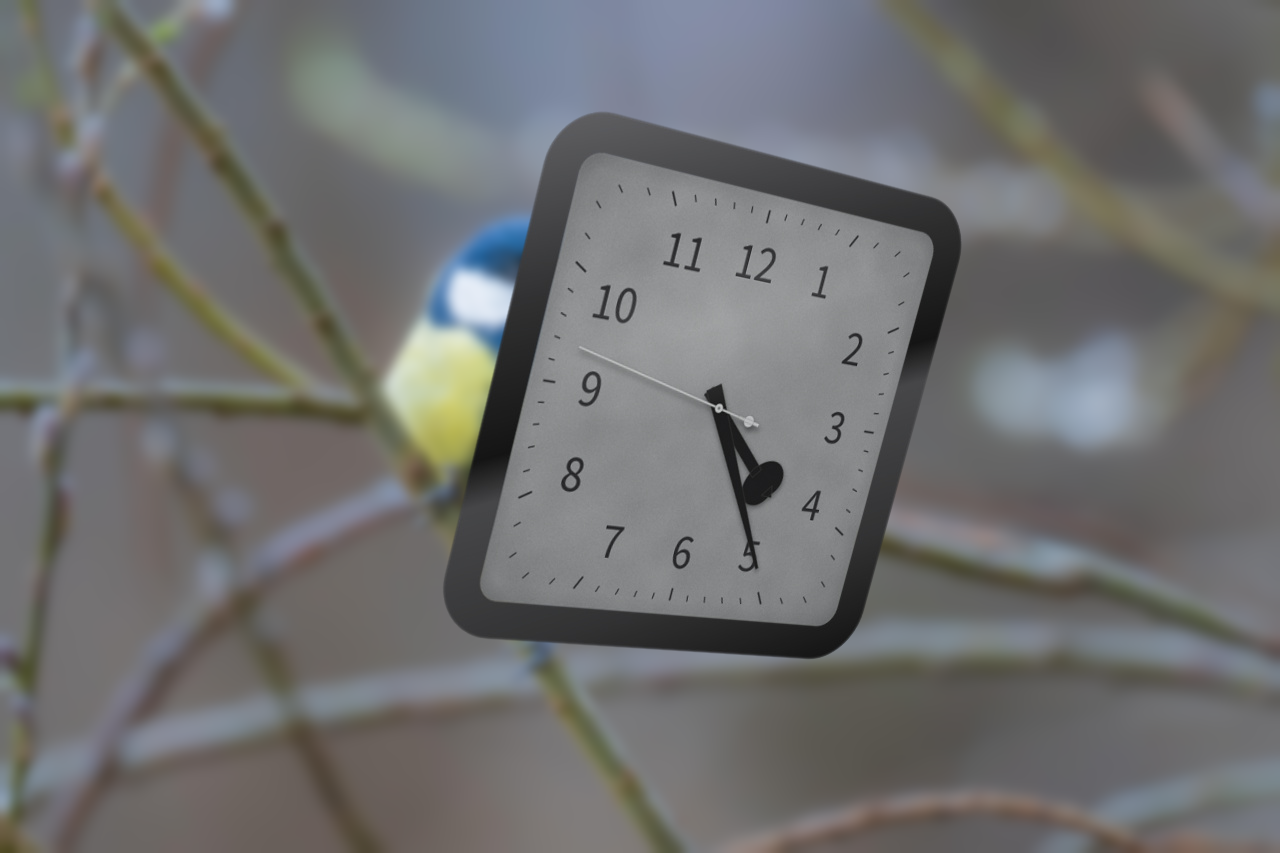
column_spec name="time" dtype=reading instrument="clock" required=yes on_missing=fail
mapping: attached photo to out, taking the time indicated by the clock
4:24:47
